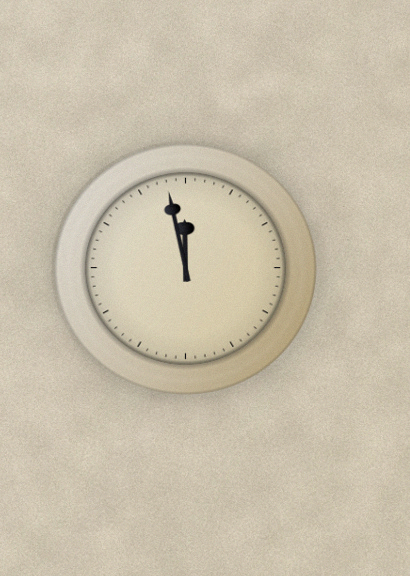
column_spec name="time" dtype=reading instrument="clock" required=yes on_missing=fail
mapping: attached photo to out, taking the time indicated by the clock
11:58
